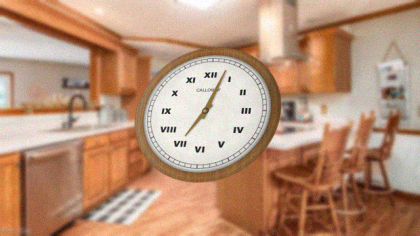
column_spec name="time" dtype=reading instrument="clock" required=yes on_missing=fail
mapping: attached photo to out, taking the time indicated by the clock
7:03
